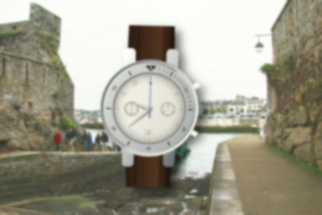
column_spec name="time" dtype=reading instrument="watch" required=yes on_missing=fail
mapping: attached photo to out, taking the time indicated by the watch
9:38
